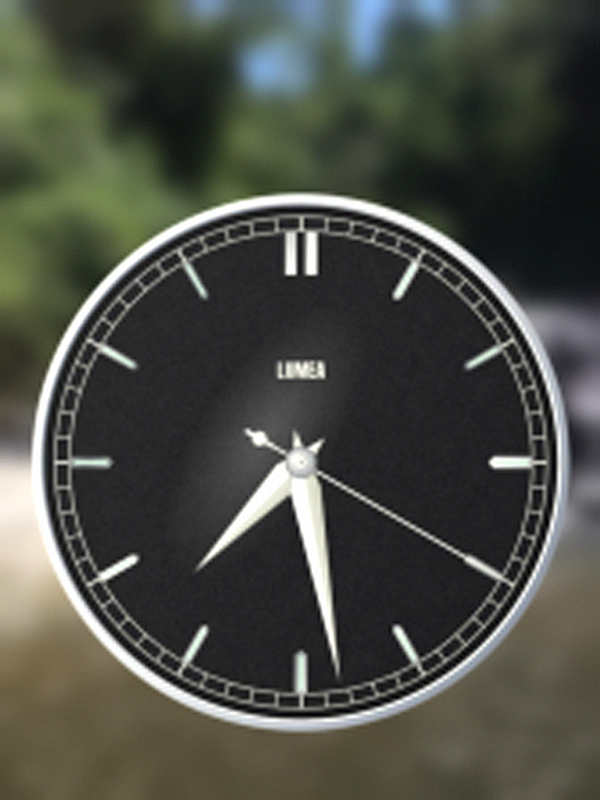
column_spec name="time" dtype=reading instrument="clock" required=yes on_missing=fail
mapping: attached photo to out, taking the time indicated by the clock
7:28:20
